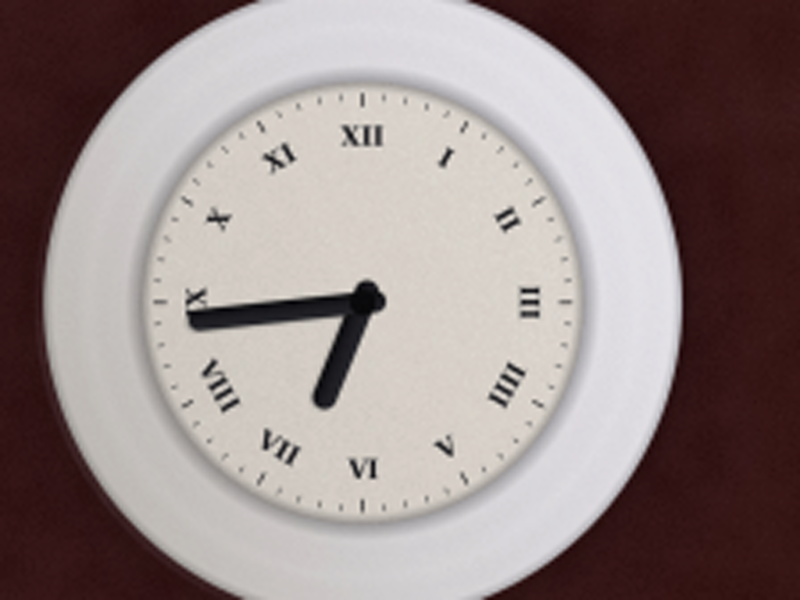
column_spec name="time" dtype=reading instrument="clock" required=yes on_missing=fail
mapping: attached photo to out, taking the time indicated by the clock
6:44
